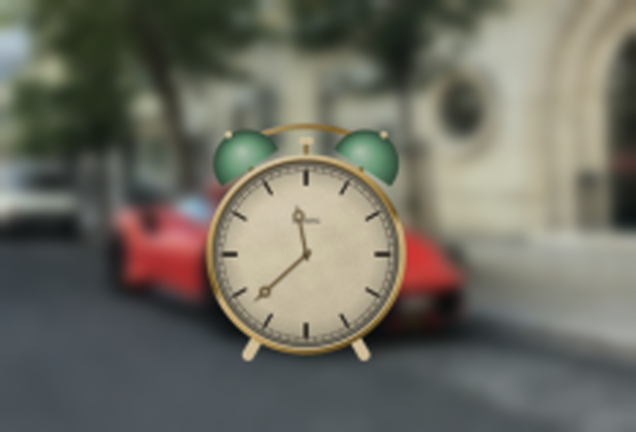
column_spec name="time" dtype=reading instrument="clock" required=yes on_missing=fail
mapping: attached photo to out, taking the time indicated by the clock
11:38
